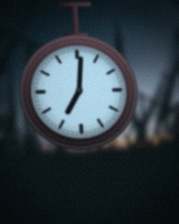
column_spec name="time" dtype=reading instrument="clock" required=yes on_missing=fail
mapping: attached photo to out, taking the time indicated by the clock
7:01
